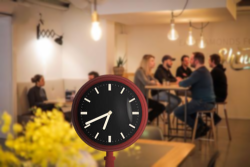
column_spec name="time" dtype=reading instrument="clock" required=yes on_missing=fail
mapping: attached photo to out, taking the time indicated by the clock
6:41
